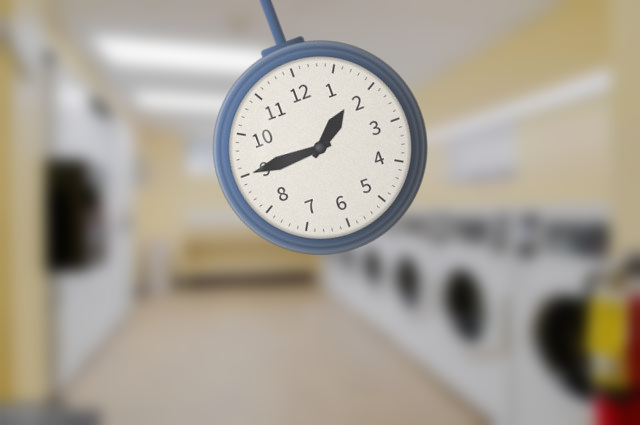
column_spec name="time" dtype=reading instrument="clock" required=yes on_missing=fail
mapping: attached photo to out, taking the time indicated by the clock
1:45
